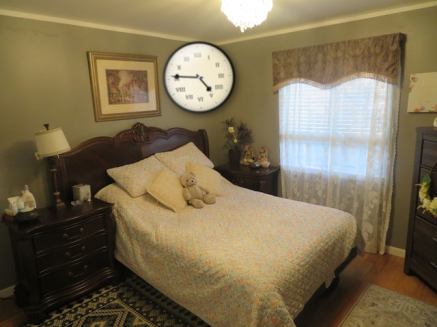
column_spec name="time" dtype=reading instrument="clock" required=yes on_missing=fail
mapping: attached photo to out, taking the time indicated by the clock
4:46
